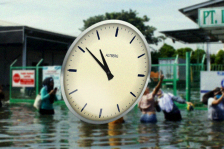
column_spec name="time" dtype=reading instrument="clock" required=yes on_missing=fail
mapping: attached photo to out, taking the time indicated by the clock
10:51
